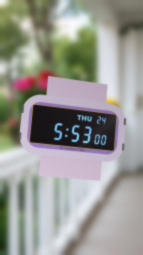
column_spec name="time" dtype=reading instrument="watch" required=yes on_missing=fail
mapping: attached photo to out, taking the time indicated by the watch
5:53:00
